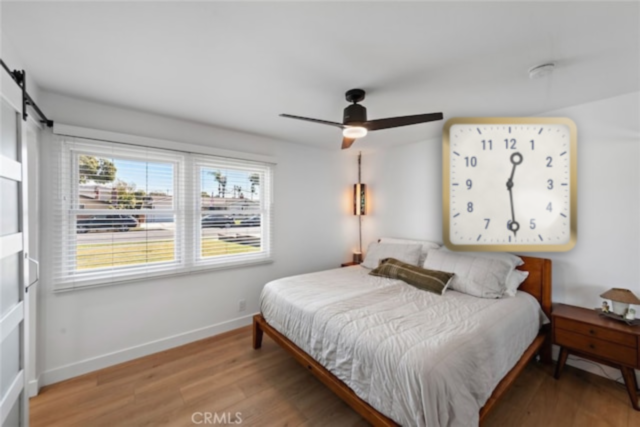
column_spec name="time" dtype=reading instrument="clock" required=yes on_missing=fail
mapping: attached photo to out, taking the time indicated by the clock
12:29
